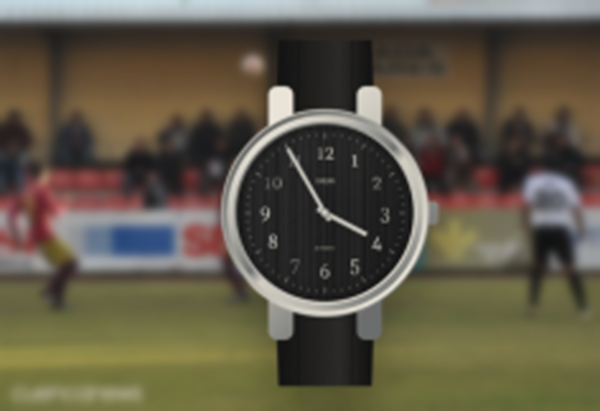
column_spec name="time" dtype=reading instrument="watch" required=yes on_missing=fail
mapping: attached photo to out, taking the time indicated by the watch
3:55
